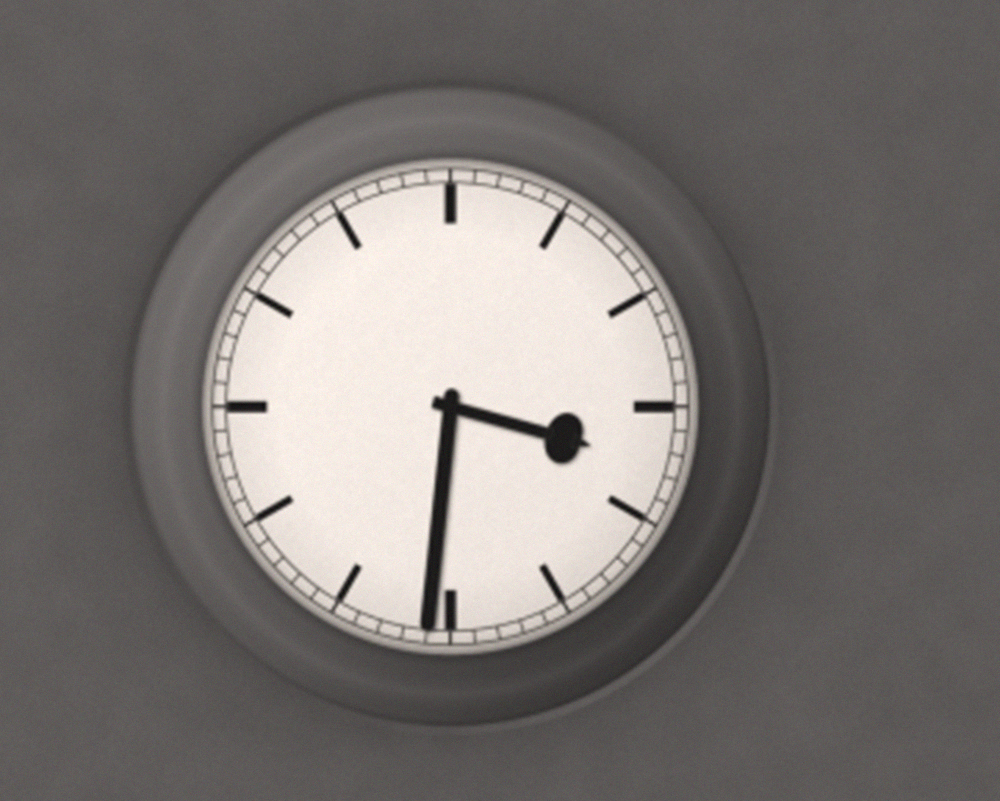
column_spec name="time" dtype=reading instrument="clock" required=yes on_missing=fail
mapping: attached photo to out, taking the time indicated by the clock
3:31
